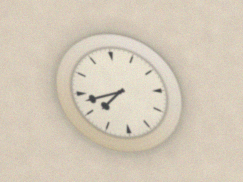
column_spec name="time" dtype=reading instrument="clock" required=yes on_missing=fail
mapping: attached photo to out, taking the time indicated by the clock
7:43
